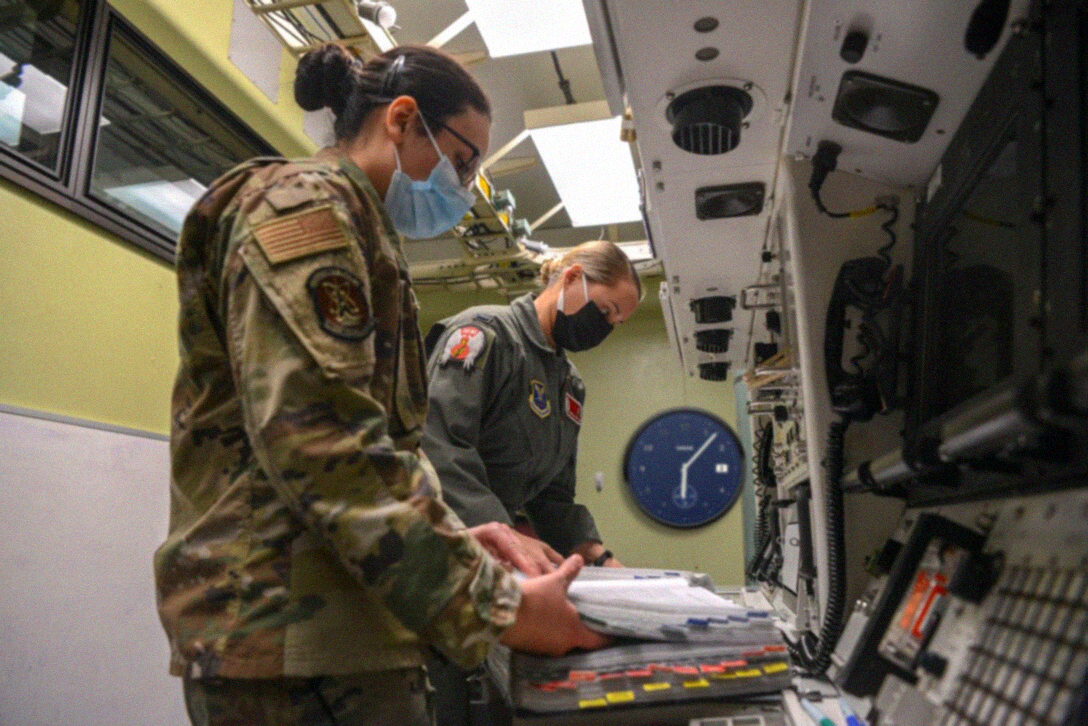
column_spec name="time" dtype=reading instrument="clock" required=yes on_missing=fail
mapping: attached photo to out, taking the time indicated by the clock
6:07
